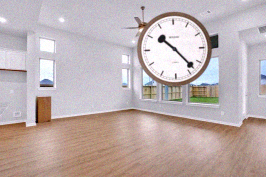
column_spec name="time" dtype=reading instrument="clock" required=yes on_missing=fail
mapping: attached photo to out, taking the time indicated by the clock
10:23
